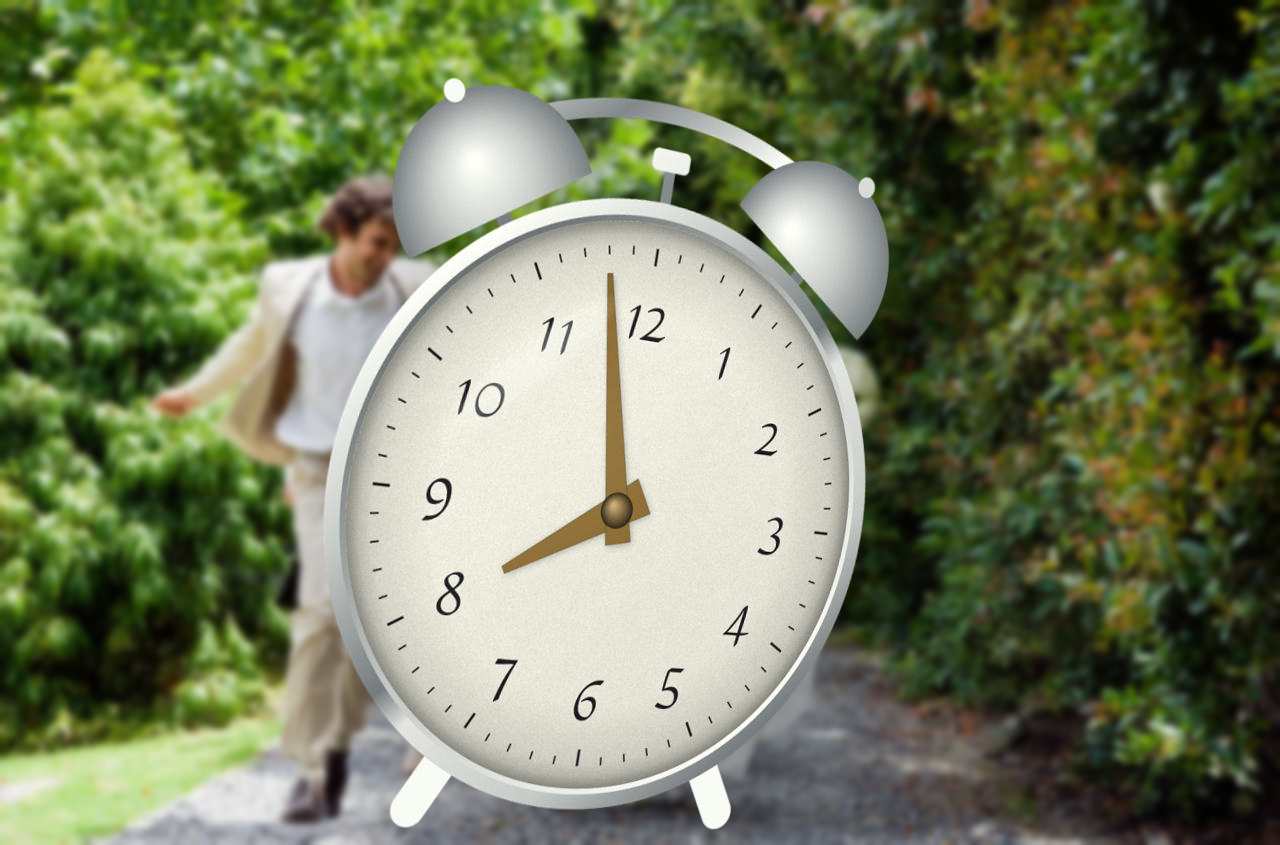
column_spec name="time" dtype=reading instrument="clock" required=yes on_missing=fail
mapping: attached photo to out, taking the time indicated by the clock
7:58
